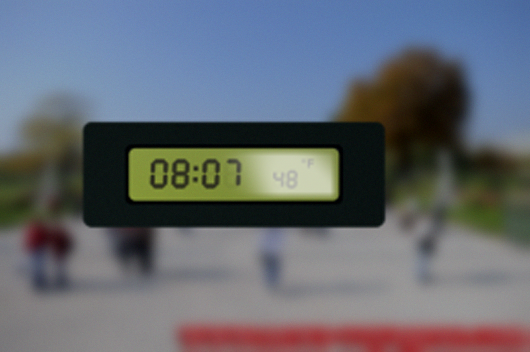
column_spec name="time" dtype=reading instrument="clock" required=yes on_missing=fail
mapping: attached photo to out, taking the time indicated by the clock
8:07
